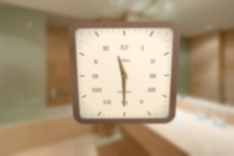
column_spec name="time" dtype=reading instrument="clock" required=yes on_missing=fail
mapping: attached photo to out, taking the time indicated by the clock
11:30
